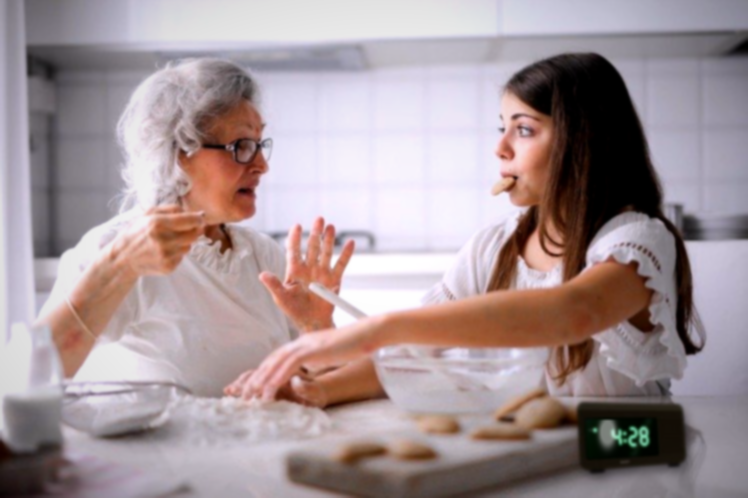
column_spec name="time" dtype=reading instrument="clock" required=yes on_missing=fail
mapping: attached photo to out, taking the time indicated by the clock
4:28
